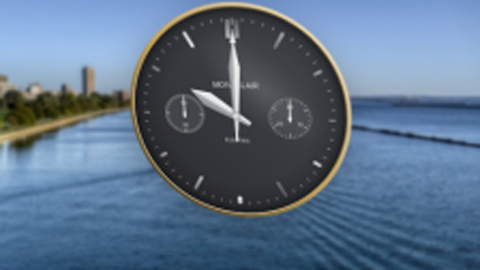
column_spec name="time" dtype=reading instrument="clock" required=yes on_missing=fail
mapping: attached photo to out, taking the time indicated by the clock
10:00
